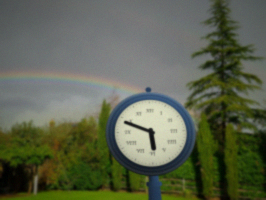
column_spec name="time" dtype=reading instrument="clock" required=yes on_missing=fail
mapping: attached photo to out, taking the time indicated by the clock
5:49
